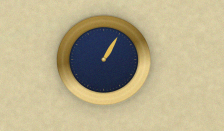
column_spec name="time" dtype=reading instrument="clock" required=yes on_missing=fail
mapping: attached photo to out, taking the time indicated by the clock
1:05
